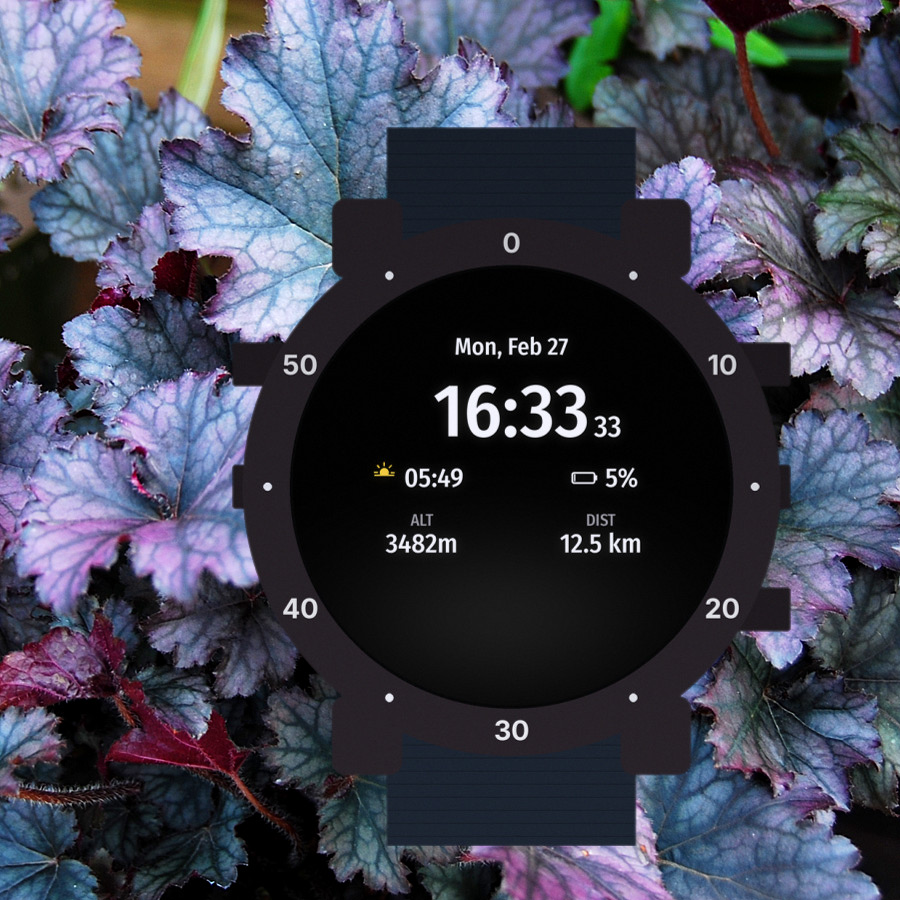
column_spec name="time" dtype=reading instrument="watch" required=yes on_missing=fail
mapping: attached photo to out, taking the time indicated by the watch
16:33:33
